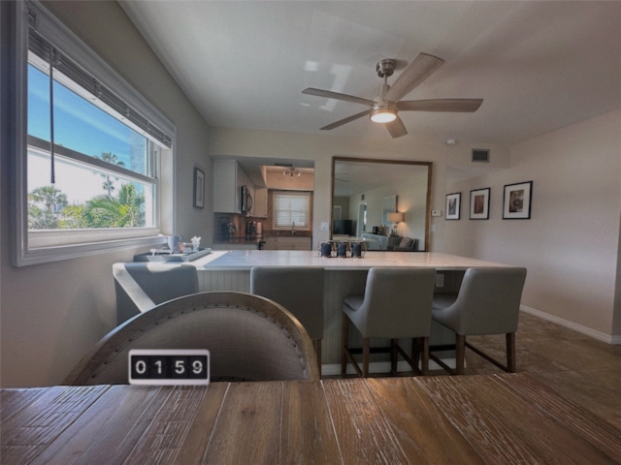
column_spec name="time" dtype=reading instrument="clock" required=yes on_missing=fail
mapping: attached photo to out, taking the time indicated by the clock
1:59
